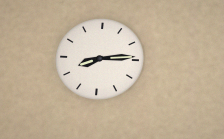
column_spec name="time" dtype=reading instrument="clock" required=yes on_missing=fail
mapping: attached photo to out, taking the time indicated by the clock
8:14
